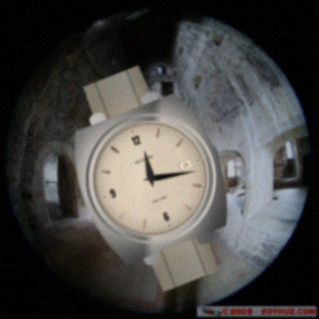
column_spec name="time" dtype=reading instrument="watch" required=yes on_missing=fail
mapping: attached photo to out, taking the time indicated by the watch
12:17
